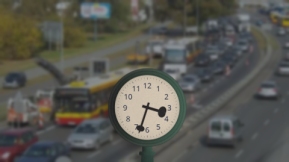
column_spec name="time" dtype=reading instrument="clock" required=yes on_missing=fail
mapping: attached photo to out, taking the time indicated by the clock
3:33
